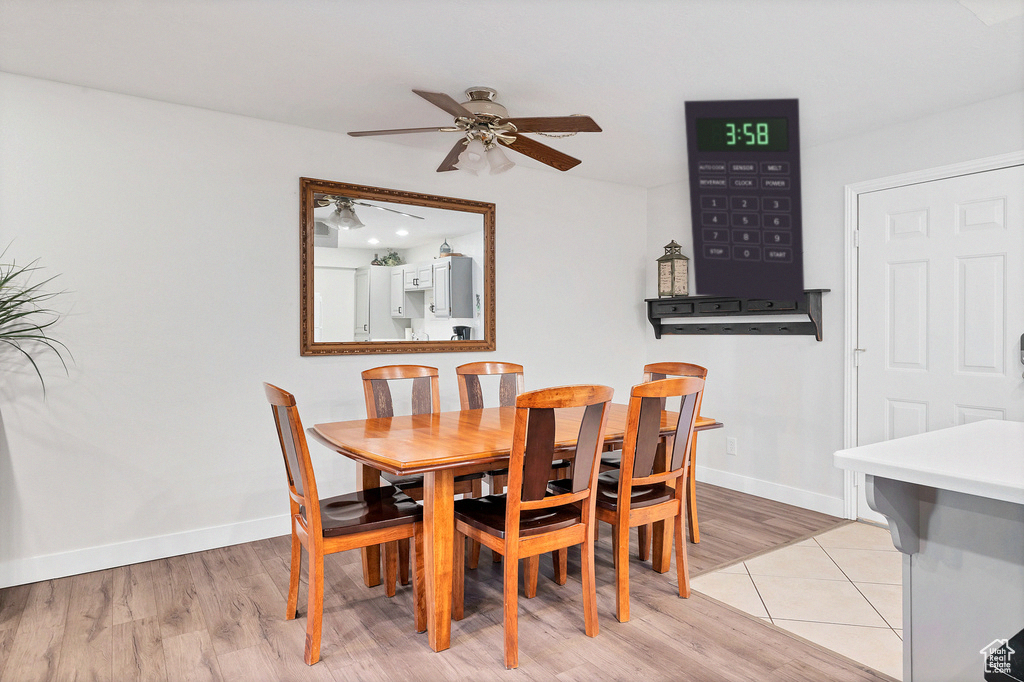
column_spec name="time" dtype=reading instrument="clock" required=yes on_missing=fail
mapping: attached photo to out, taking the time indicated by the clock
3:58
